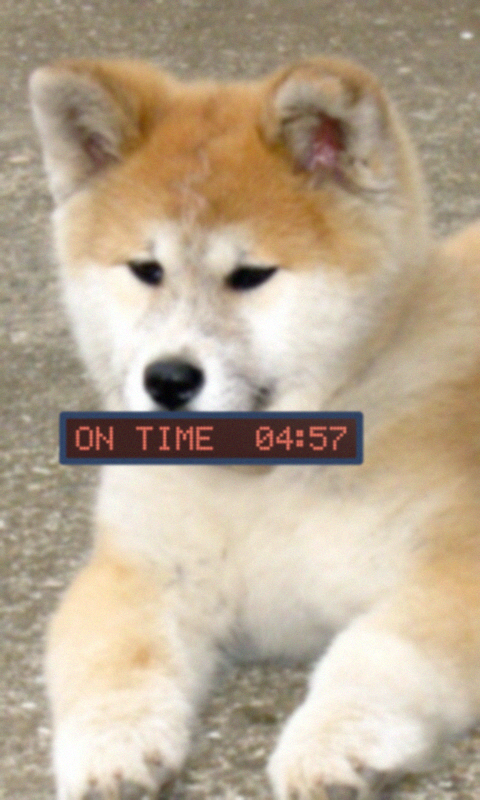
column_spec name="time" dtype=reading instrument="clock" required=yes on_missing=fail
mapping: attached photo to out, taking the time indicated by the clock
4:57
